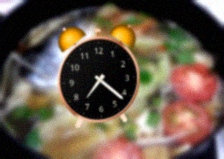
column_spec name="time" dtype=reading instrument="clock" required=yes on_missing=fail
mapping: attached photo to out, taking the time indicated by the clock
7:22
